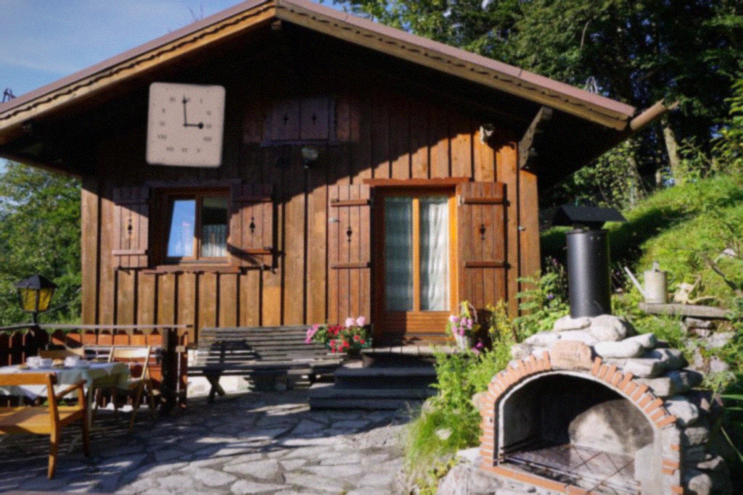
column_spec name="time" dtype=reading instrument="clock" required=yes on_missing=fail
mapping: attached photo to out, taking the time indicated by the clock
2:59
